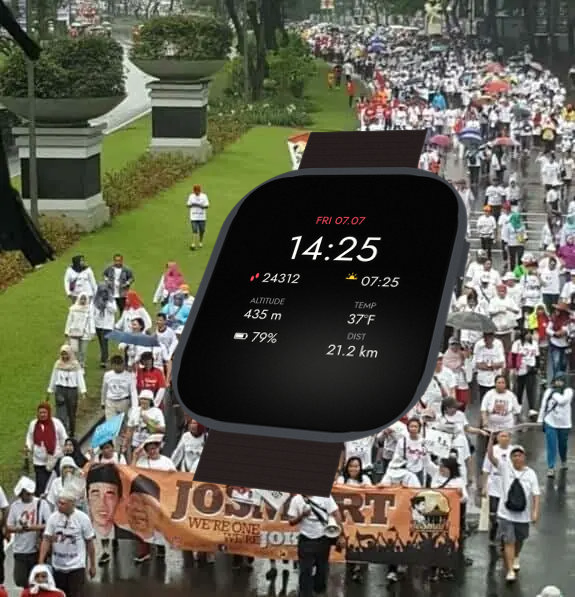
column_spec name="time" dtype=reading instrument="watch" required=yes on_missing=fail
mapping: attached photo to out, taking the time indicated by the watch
14:25
